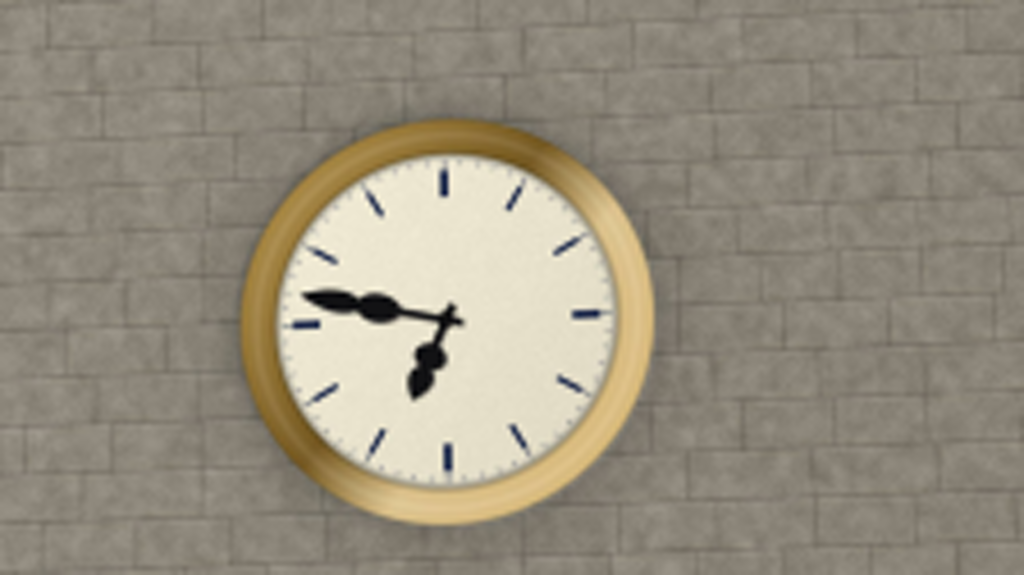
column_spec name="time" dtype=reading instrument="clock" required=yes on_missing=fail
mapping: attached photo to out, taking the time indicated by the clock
6:47
